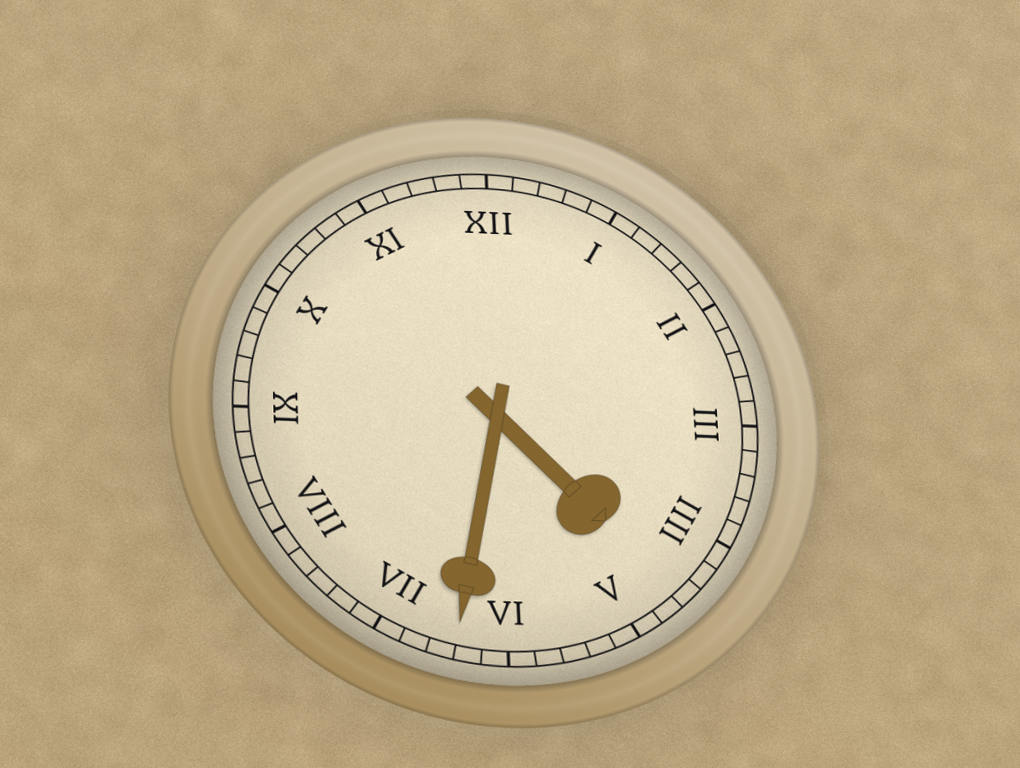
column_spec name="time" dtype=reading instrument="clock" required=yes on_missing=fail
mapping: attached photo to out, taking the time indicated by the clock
4:32
